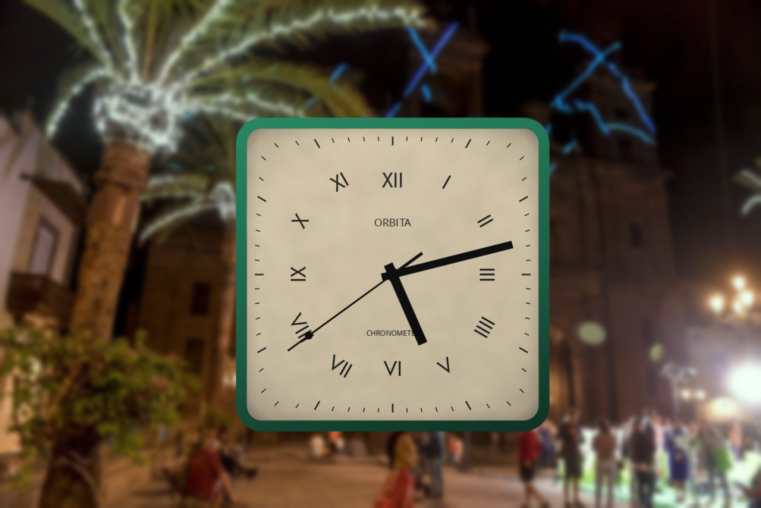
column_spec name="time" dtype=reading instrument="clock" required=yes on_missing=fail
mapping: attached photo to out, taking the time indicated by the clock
5:12:39
